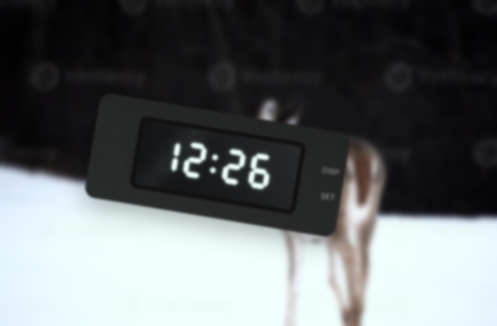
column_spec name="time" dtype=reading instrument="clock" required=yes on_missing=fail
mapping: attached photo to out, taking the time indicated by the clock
12:26
